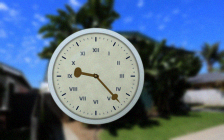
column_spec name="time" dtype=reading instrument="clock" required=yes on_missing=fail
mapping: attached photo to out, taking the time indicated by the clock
9:23
